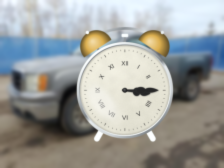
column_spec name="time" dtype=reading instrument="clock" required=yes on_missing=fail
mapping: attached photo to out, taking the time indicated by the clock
3:15
